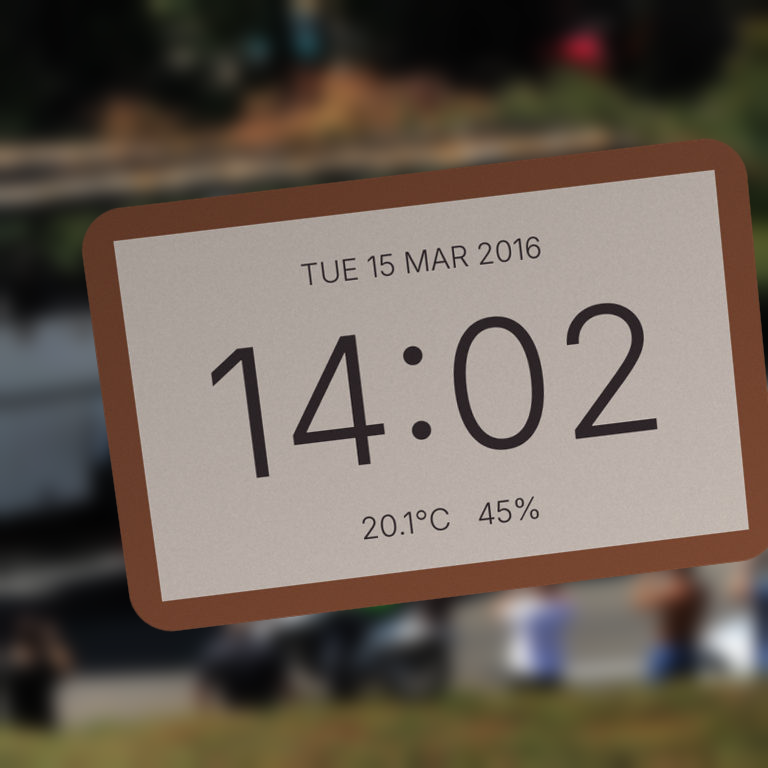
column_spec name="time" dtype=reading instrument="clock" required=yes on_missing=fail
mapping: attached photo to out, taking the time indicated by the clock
14:02
